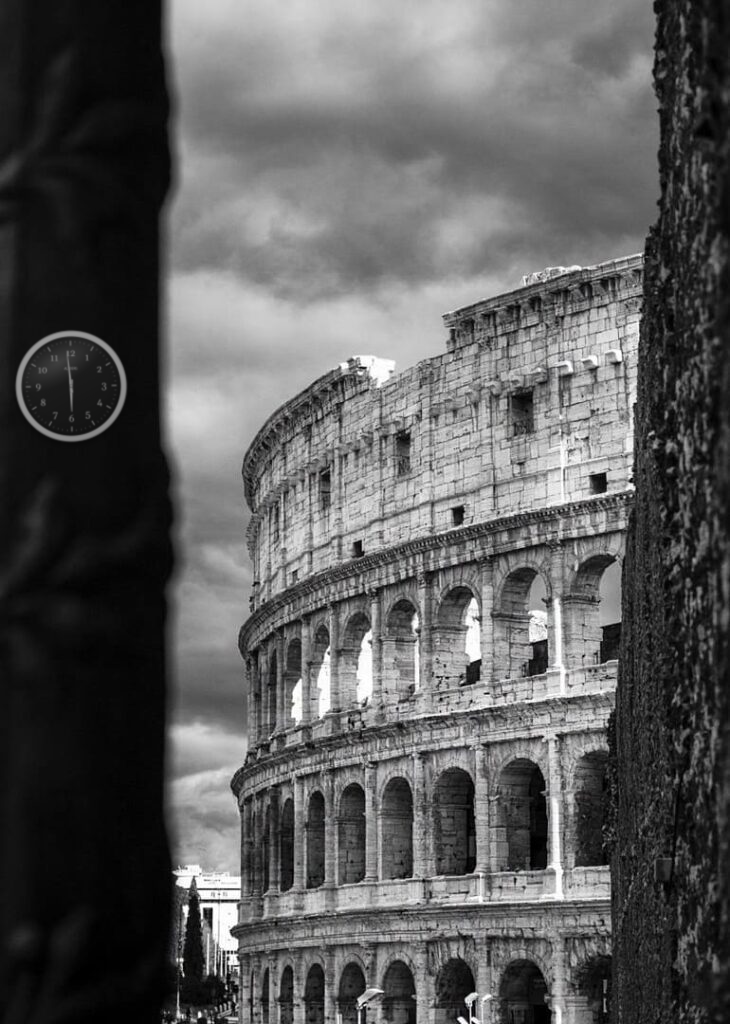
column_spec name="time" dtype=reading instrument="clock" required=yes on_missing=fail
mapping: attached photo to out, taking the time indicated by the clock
5:59
